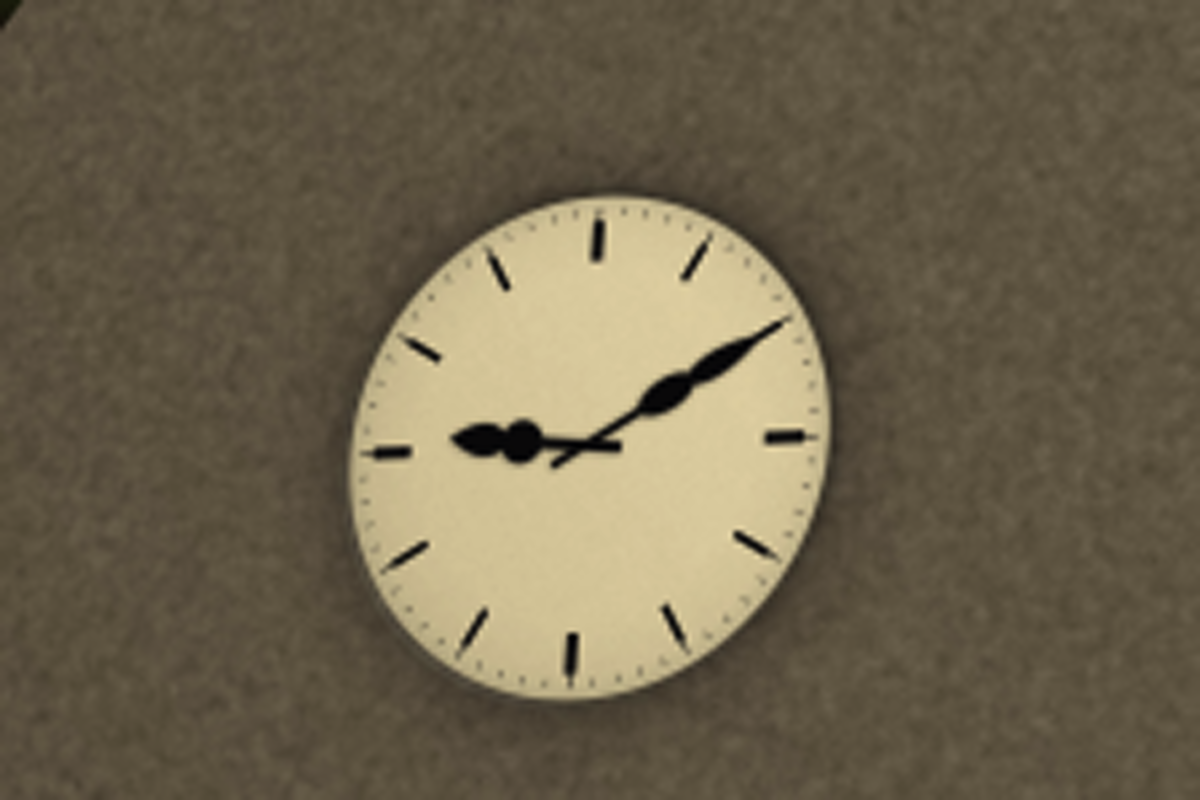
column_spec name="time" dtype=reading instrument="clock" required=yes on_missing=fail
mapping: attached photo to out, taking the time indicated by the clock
9:10
